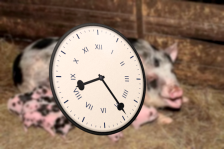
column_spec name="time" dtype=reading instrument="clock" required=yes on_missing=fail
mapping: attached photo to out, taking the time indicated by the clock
8:24
